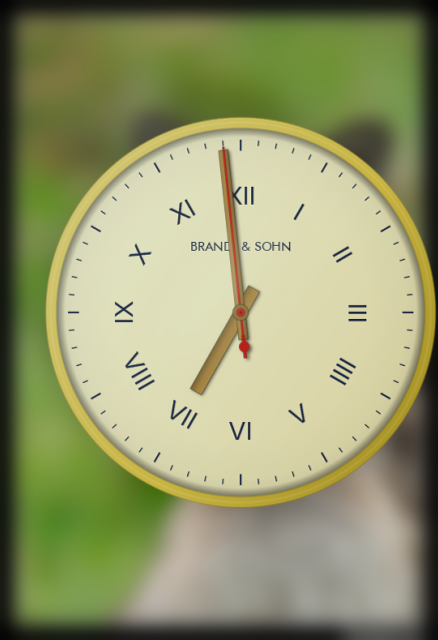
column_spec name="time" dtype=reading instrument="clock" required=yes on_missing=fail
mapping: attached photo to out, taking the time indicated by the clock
6:58:59
